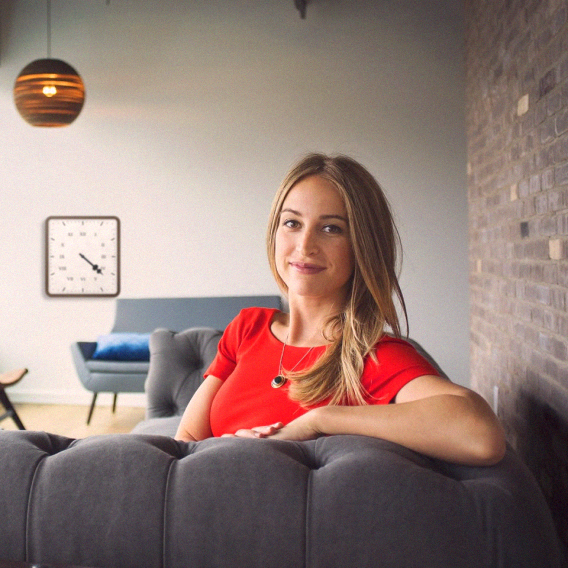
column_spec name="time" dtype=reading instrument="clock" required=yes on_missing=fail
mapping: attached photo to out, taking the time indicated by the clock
4:22
